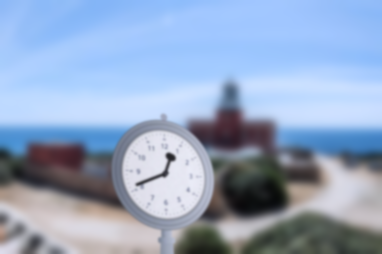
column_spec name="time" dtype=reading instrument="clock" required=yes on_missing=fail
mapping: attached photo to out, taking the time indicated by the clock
12:41
